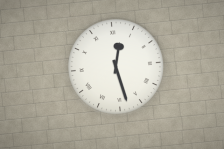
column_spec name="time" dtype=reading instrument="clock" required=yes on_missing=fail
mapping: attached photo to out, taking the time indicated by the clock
12:28
